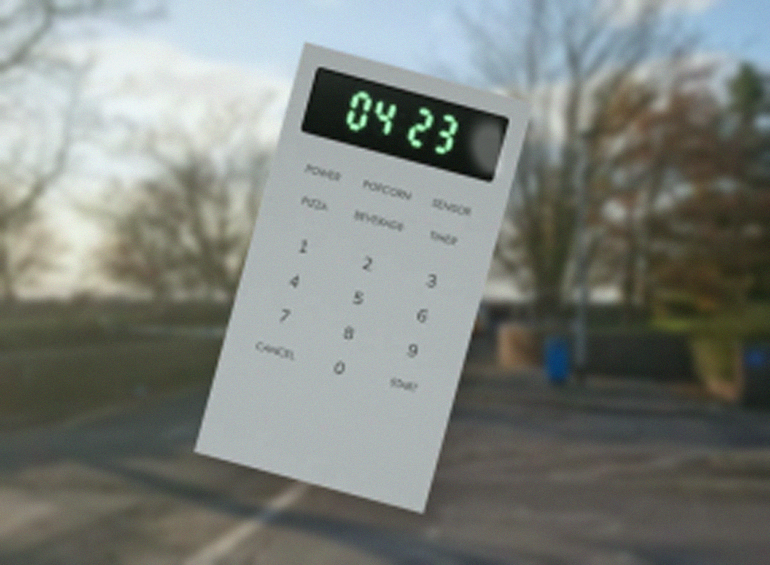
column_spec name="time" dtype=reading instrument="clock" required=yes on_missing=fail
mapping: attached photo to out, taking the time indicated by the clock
4:23
